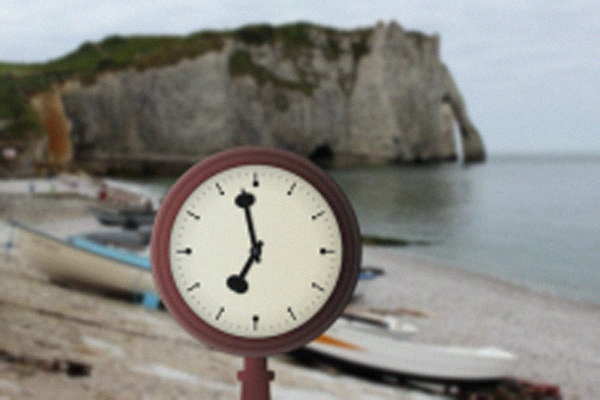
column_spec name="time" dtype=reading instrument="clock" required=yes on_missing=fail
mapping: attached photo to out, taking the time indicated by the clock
6:58
